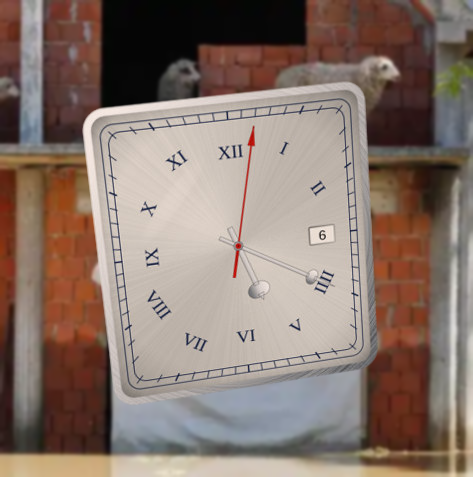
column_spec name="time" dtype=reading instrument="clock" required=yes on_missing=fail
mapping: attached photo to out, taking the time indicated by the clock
5:20:02
